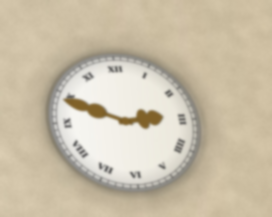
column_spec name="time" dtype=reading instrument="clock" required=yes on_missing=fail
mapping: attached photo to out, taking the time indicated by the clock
2:49
